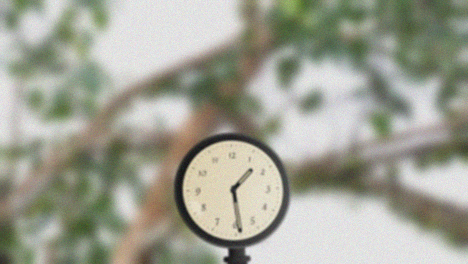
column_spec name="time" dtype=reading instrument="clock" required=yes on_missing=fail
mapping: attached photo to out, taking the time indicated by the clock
1:29
